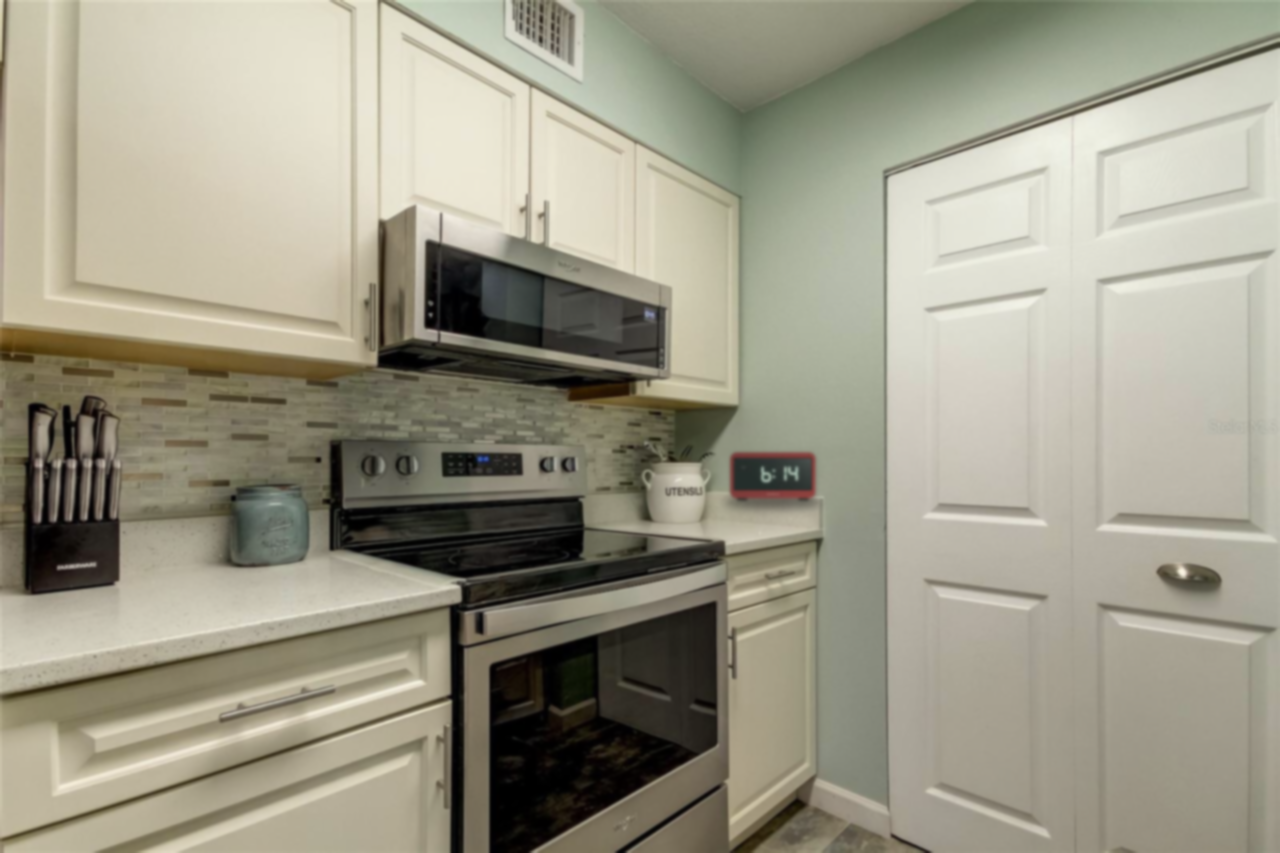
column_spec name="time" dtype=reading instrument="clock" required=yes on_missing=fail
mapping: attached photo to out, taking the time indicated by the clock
6:14
